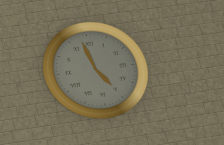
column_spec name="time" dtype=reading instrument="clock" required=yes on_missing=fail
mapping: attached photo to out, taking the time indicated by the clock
4:58
